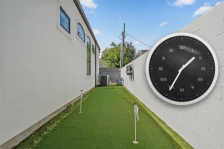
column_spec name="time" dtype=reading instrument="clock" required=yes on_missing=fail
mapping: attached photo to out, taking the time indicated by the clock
1:35
